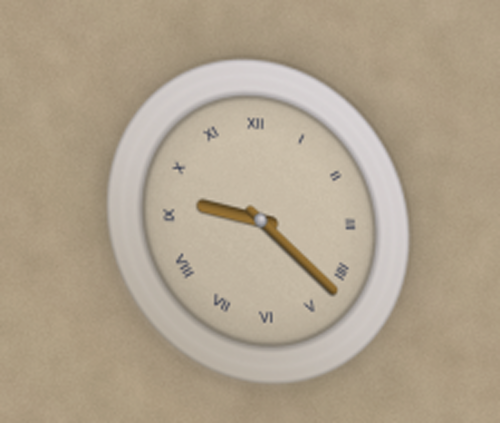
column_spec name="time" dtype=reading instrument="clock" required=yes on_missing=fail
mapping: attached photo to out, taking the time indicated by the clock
9:22
